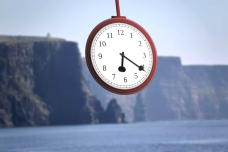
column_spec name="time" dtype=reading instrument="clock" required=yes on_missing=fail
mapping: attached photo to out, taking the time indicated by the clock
6:21
